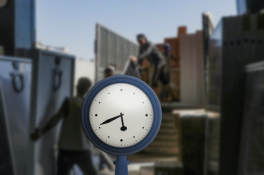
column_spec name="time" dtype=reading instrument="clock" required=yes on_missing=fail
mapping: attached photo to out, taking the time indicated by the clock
5:41
